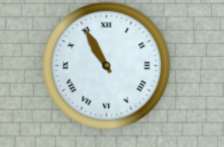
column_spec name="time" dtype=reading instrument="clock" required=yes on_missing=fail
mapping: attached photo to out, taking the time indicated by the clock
10:55
